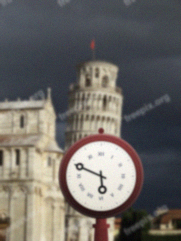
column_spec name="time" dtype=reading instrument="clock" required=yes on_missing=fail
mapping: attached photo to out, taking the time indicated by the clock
5:49
